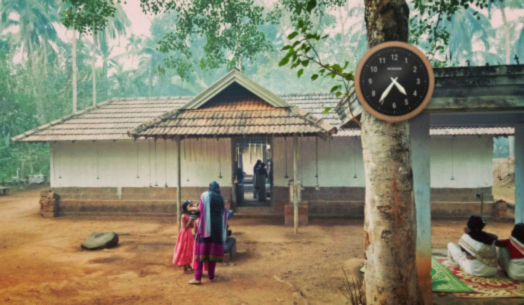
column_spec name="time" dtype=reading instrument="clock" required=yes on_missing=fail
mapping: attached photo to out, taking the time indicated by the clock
4:36
